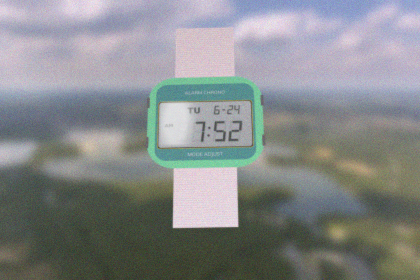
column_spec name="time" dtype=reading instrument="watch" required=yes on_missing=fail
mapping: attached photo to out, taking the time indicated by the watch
7:52
